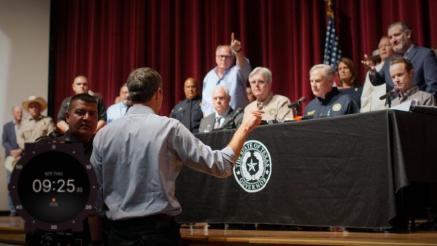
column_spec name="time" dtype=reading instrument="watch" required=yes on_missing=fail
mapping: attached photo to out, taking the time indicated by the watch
9:25
